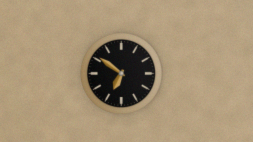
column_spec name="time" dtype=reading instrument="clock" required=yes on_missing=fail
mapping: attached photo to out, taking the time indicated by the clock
6:51
